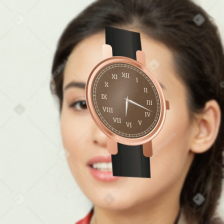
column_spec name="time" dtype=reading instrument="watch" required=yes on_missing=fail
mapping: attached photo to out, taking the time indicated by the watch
6:18
